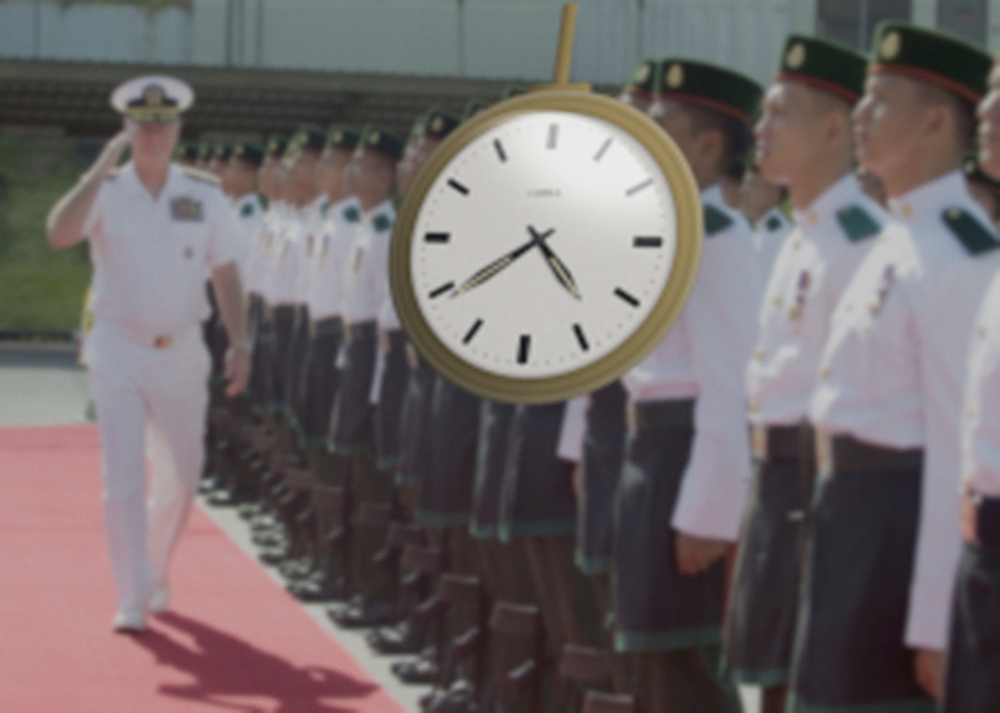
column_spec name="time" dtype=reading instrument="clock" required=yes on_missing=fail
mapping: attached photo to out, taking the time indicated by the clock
4:39
